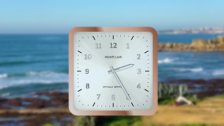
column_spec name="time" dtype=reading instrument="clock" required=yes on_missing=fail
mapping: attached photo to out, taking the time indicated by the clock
2:25
